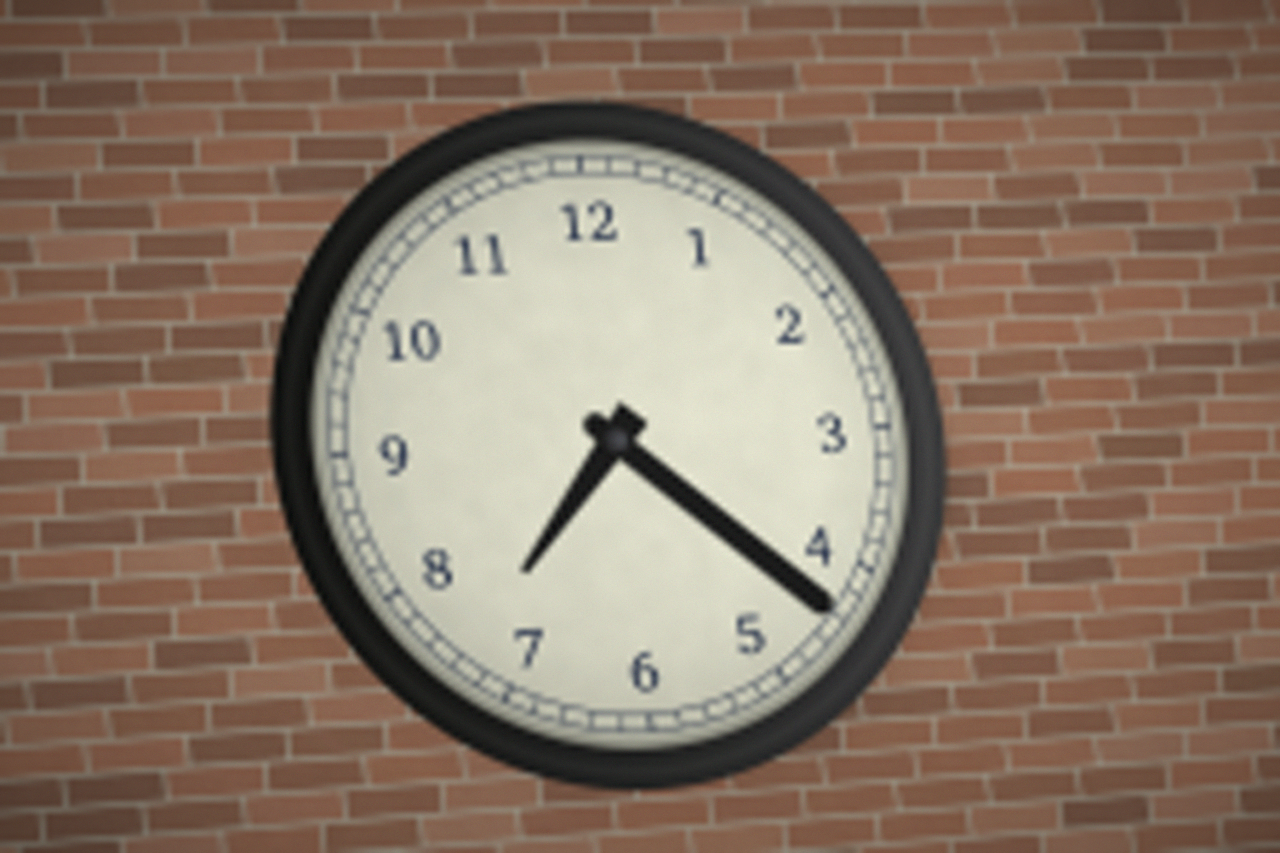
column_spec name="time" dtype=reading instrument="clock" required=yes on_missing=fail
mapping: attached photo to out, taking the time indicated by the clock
7:22
